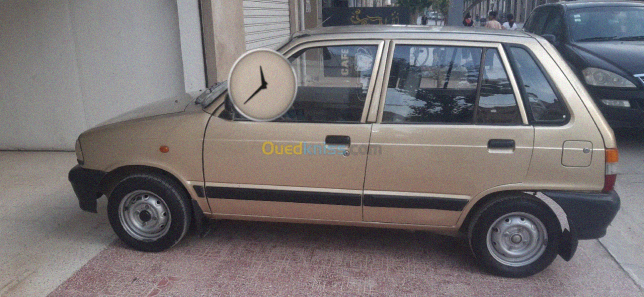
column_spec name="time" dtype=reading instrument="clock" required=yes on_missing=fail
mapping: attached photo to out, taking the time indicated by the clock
11:38
